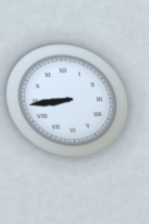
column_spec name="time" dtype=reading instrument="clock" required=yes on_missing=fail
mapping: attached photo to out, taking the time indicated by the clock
8:44
